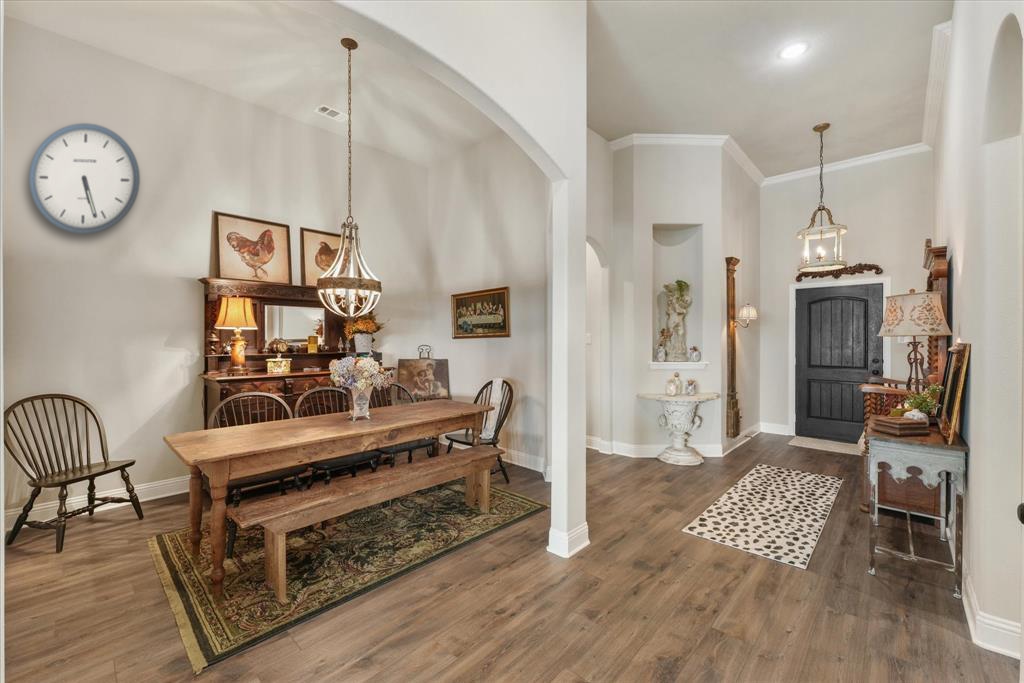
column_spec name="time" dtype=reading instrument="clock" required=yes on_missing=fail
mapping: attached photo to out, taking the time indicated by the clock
5:27
